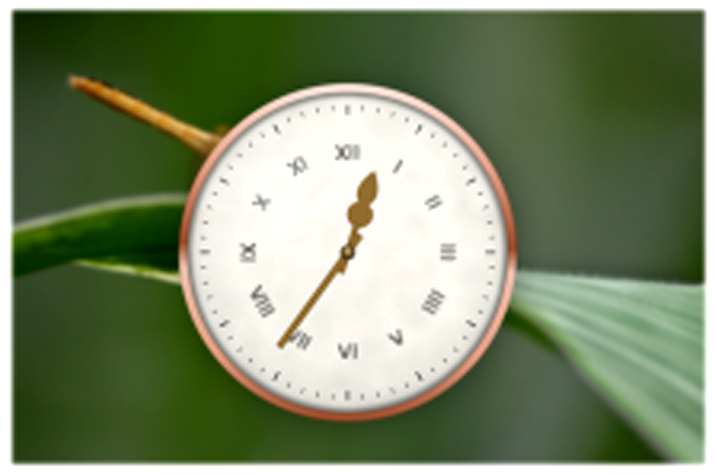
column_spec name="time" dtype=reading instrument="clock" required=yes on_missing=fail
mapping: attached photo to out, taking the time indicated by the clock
12:36
